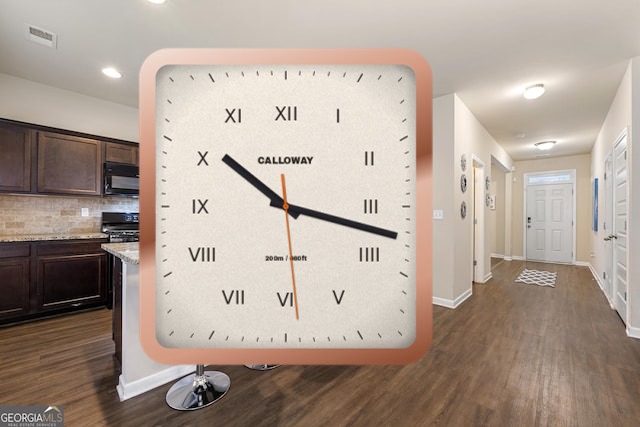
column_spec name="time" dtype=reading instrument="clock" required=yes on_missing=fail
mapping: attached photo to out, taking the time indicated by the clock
10:17:29
